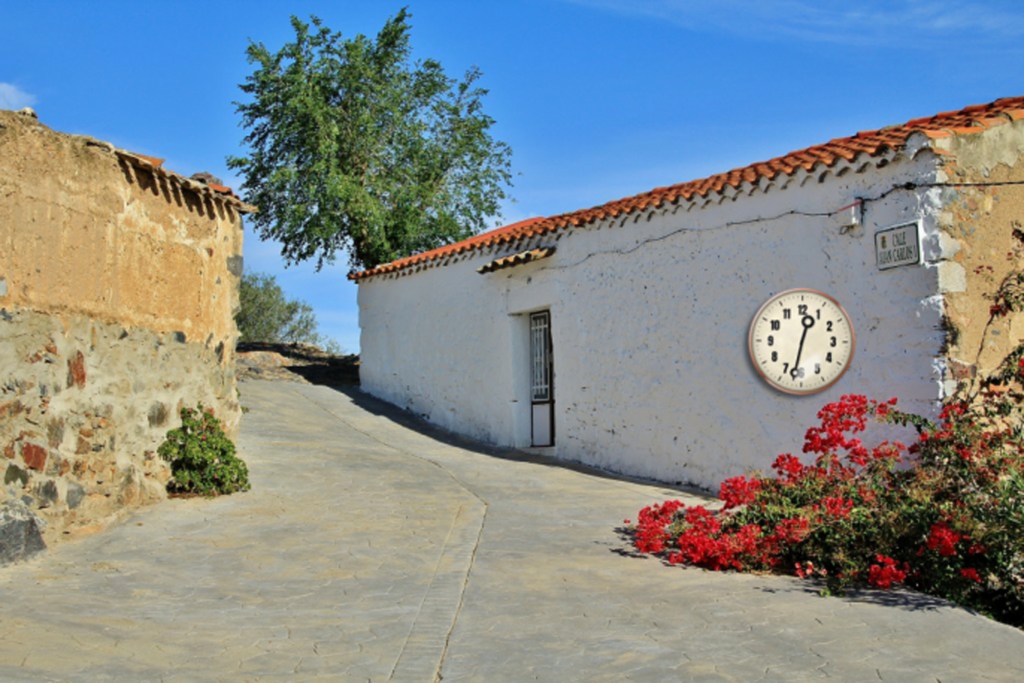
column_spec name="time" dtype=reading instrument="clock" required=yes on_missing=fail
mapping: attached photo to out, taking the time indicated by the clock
12:32
